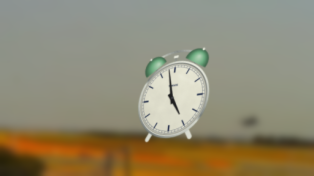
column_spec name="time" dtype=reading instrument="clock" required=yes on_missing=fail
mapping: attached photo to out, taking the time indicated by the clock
4:58
